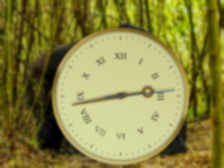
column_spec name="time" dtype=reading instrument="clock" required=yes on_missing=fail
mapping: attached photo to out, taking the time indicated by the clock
2:43:14
